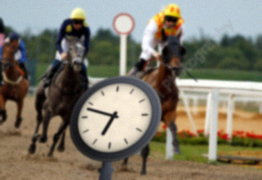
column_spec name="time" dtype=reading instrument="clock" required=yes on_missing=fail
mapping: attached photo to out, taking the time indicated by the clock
6:48
